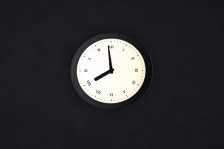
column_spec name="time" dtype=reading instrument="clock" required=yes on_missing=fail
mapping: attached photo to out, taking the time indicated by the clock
7:59
